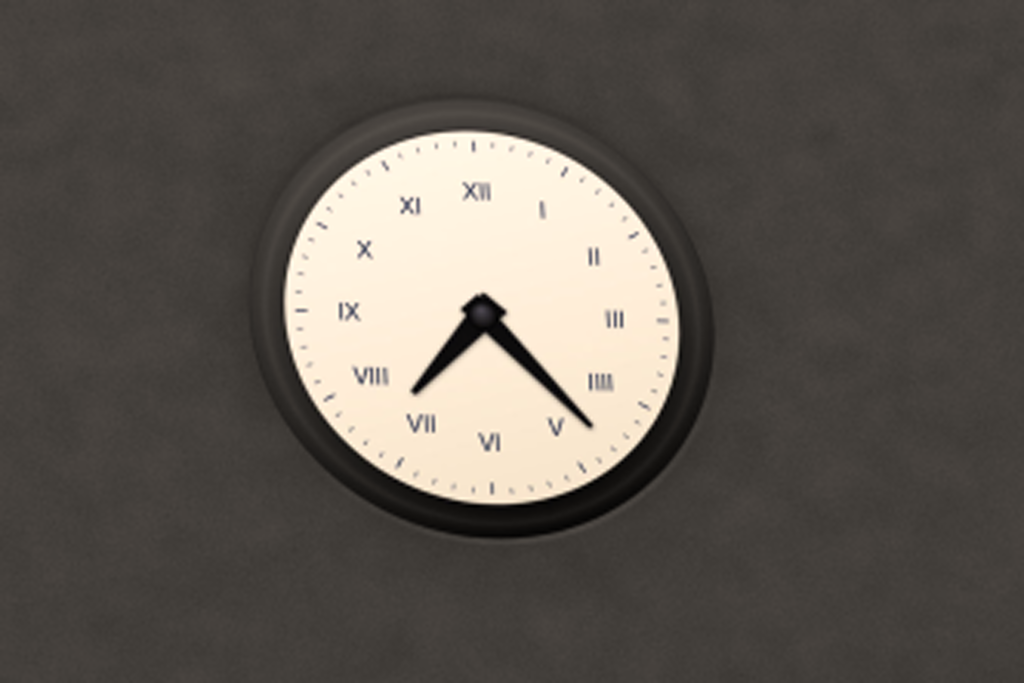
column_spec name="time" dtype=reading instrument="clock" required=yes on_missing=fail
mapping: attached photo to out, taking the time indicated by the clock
7:23
